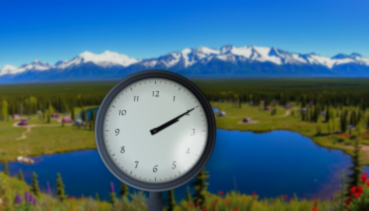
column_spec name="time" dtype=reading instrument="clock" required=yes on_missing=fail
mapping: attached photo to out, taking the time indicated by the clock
2:10
